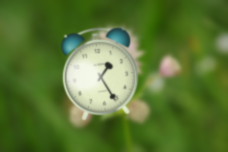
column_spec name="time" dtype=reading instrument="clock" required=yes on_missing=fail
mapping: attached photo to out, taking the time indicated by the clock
1:26
